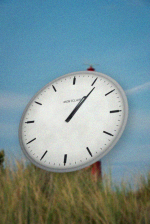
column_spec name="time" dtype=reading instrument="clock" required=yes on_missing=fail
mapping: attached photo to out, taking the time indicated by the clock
1:06
